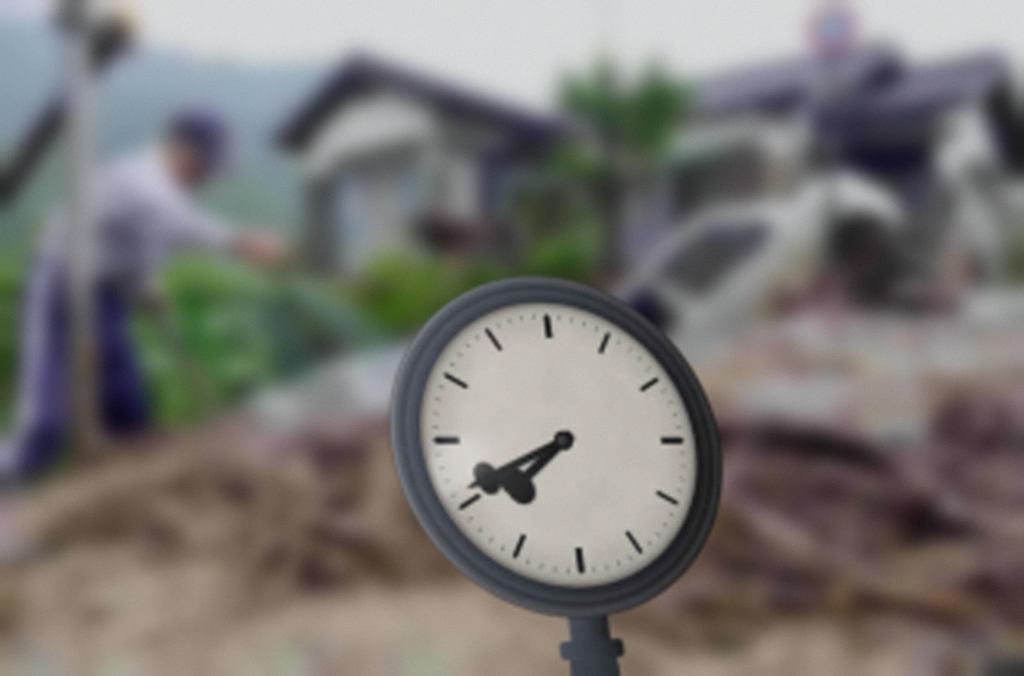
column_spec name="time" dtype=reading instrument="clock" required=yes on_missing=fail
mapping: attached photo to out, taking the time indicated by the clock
7:41
